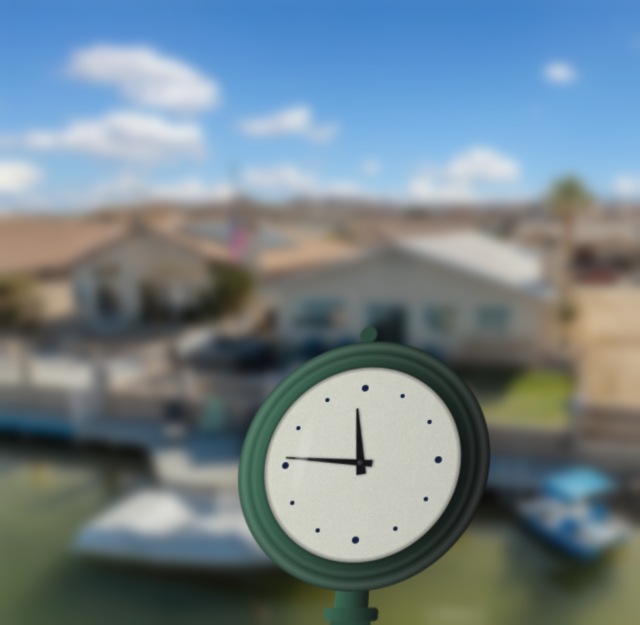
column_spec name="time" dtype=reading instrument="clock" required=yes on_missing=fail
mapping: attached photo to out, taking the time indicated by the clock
11:46
